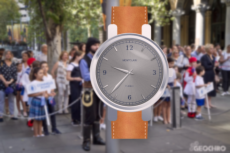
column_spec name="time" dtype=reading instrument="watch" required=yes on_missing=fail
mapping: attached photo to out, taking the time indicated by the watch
9:37
